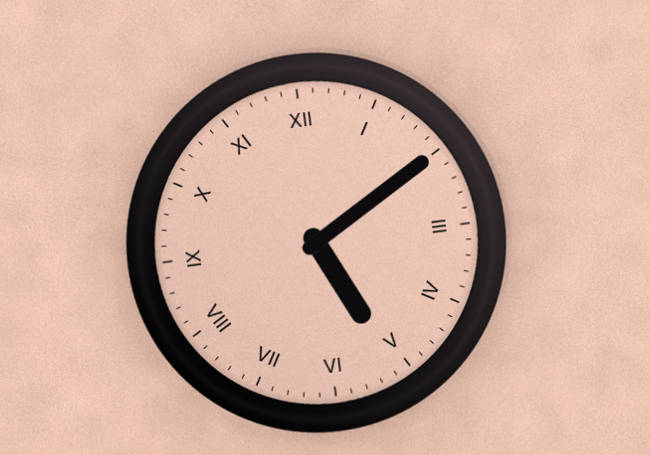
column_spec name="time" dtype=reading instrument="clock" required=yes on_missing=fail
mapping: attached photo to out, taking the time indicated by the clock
5:10
